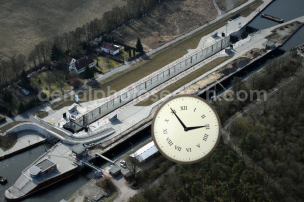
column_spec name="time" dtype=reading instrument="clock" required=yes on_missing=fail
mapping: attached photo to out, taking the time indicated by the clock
2:55
